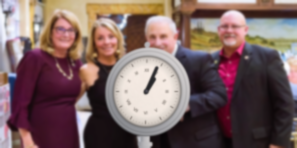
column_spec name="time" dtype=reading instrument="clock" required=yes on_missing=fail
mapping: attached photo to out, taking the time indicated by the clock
1:04
